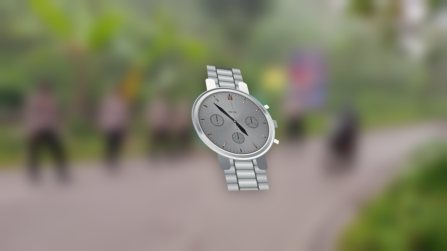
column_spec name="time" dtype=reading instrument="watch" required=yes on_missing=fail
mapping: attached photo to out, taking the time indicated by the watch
4:53
